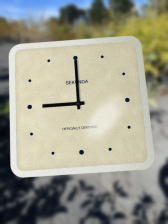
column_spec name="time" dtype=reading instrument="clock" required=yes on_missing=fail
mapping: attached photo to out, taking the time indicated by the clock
9:00
